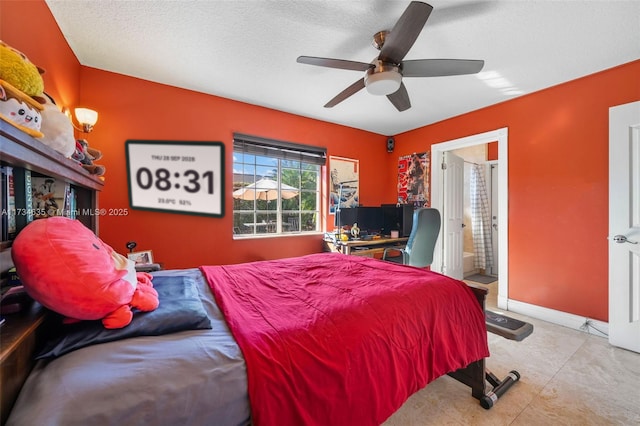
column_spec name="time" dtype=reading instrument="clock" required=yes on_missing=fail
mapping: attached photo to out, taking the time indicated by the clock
8:31
